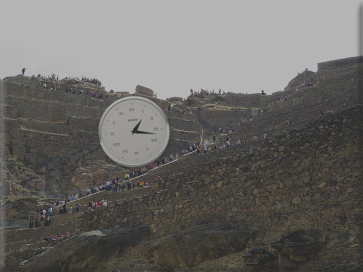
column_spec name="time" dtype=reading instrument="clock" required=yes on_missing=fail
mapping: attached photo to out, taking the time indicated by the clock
1:17
